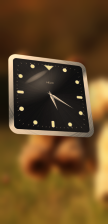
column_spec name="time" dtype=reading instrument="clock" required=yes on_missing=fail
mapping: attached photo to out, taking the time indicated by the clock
5:20
